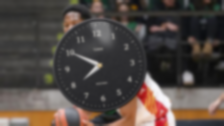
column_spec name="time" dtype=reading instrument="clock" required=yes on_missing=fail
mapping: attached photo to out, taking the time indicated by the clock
7:50
